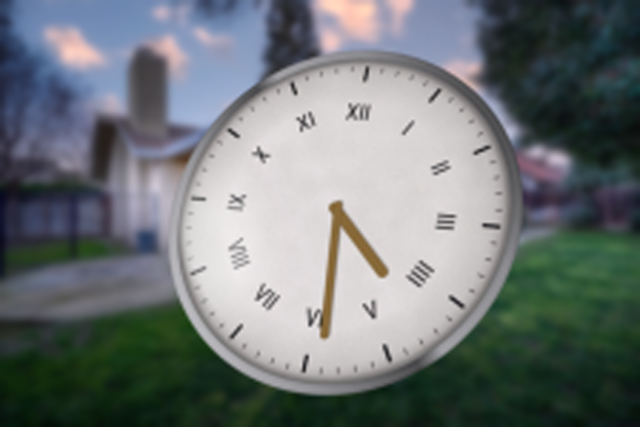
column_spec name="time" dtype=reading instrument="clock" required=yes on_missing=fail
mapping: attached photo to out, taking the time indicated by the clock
4:29
